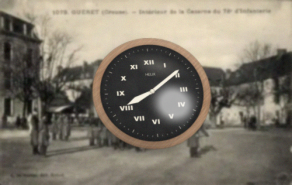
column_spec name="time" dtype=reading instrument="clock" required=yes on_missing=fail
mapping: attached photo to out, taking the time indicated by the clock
8:09
